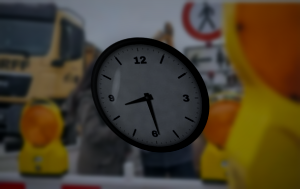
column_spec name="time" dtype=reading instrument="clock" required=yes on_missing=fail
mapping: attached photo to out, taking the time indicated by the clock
8:29
